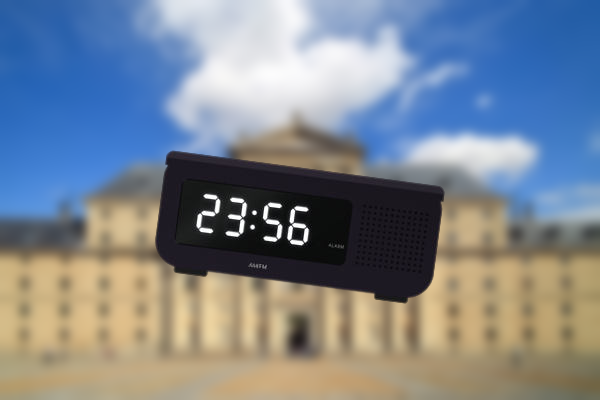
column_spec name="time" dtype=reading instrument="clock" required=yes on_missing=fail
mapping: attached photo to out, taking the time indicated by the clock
23:56
